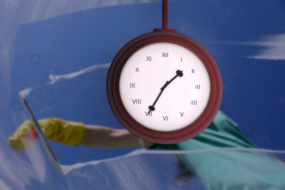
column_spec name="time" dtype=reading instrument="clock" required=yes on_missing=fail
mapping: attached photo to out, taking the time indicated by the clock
1:35
